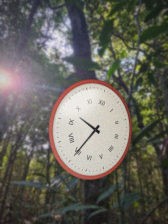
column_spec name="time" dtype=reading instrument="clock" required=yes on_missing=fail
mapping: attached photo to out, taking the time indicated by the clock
9:35
